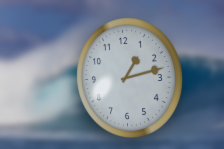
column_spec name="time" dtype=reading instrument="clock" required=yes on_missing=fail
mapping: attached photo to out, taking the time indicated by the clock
1:13
